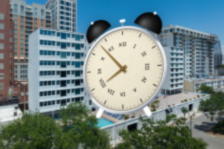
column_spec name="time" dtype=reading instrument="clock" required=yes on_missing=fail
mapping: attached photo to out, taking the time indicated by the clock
7:53
